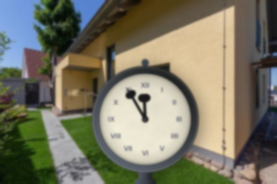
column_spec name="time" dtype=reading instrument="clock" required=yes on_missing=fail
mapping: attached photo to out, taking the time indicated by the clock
11:55
